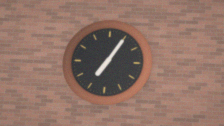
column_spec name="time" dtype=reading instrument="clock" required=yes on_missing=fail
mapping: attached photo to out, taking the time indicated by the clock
7:05
